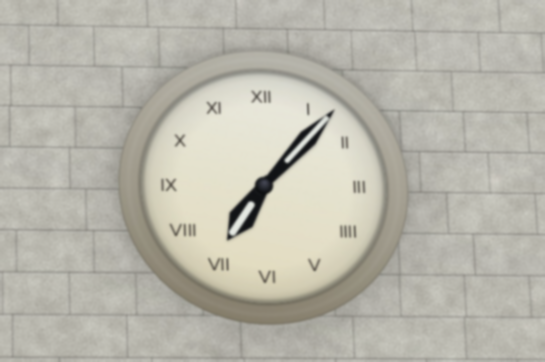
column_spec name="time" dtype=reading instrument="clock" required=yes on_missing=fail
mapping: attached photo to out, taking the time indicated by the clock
7:07
